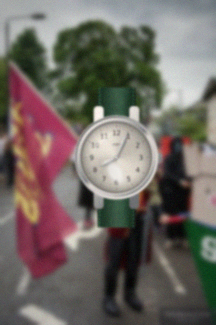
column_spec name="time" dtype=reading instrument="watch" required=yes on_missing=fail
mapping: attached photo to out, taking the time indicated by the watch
8:04
